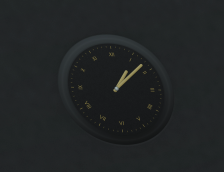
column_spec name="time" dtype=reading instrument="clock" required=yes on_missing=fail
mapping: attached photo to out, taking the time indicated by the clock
1:08
